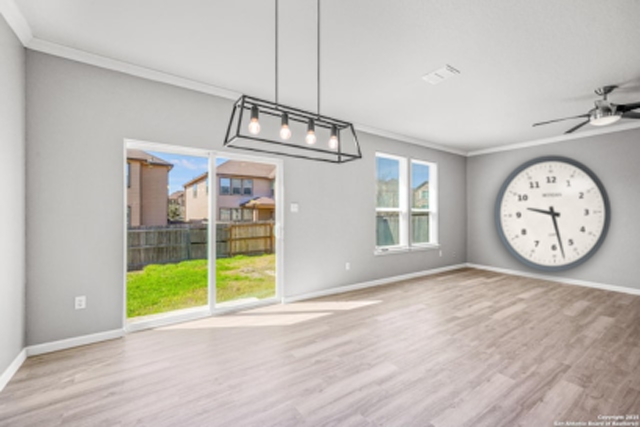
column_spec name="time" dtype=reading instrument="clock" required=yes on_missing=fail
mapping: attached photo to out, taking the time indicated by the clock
9:28
